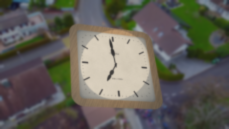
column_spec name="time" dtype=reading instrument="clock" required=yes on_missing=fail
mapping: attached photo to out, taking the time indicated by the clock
6:59
